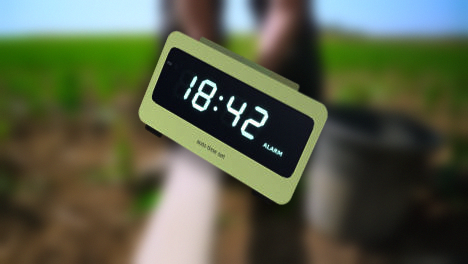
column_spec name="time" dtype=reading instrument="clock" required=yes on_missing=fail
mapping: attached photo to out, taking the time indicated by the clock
18:42
